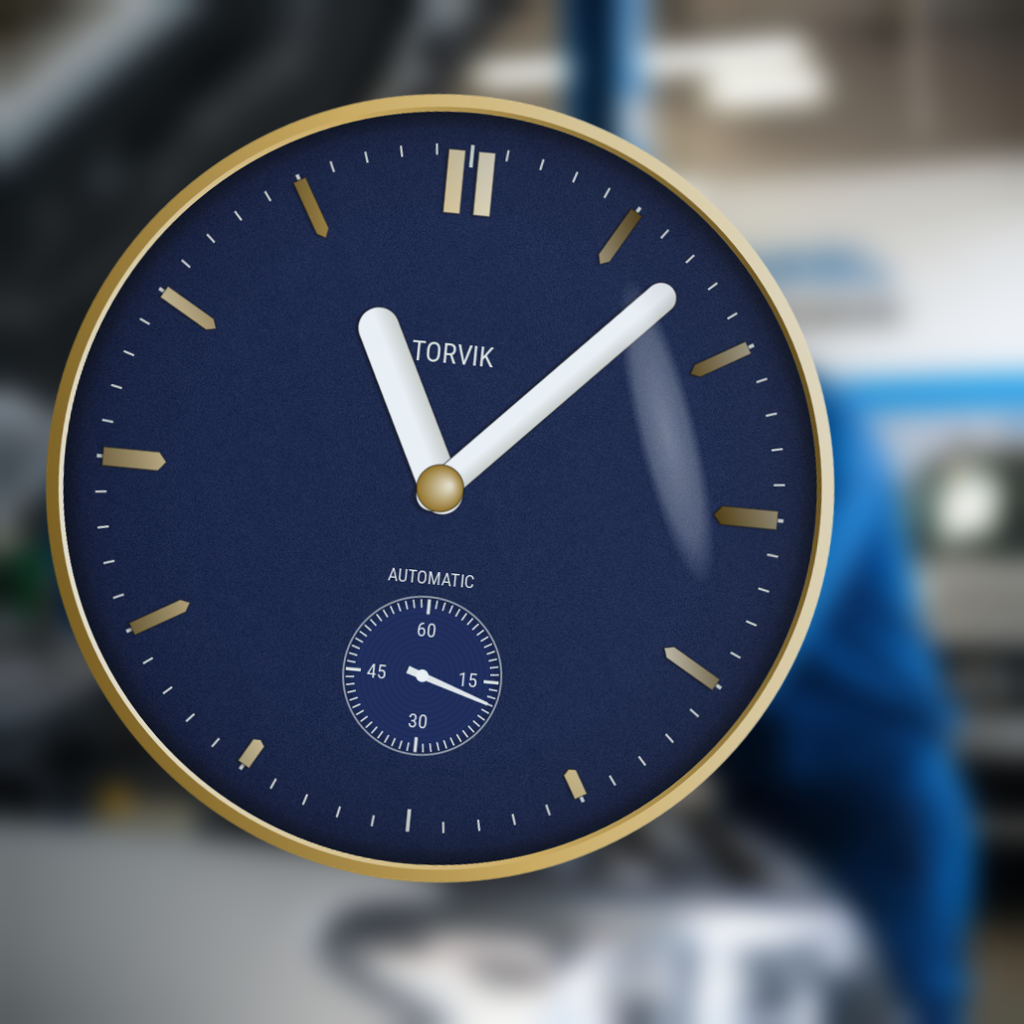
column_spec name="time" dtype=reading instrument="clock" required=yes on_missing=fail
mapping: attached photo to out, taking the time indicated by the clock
11:07:18
